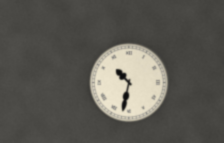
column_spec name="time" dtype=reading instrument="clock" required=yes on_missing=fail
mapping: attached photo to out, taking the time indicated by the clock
10:32
